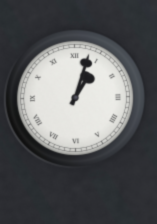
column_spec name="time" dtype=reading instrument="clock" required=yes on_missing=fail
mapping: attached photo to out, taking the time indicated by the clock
1:03
